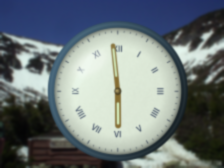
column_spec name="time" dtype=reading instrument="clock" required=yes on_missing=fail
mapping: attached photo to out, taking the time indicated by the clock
5:59
